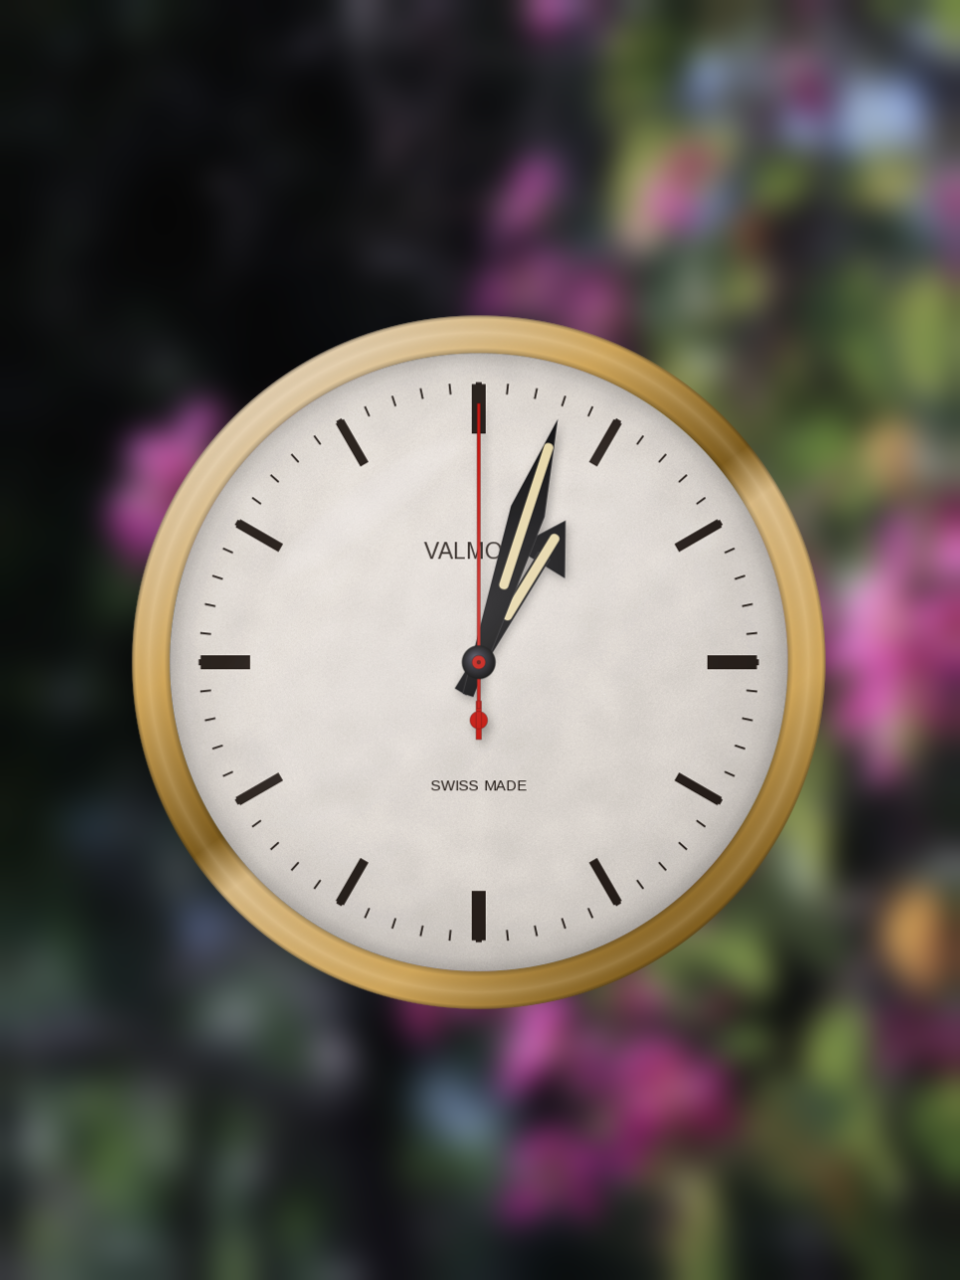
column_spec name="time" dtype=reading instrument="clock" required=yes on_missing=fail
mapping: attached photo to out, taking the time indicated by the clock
1:03:00
